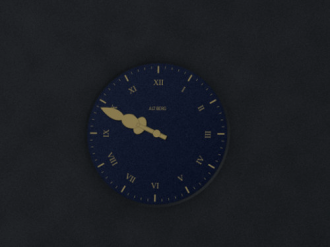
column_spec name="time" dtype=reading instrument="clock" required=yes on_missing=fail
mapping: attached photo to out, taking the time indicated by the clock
9:49
